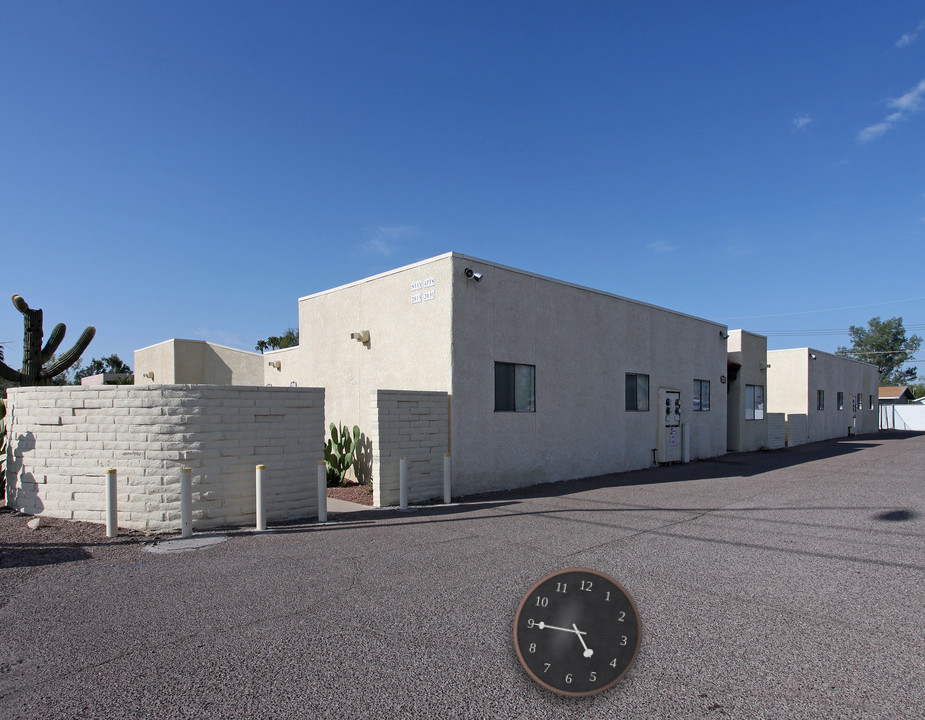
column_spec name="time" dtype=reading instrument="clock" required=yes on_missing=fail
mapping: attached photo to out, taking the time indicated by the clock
4:45
